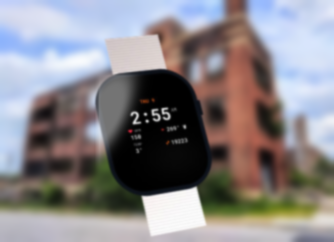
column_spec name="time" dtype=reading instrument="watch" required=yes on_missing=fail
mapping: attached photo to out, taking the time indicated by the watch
2:55
